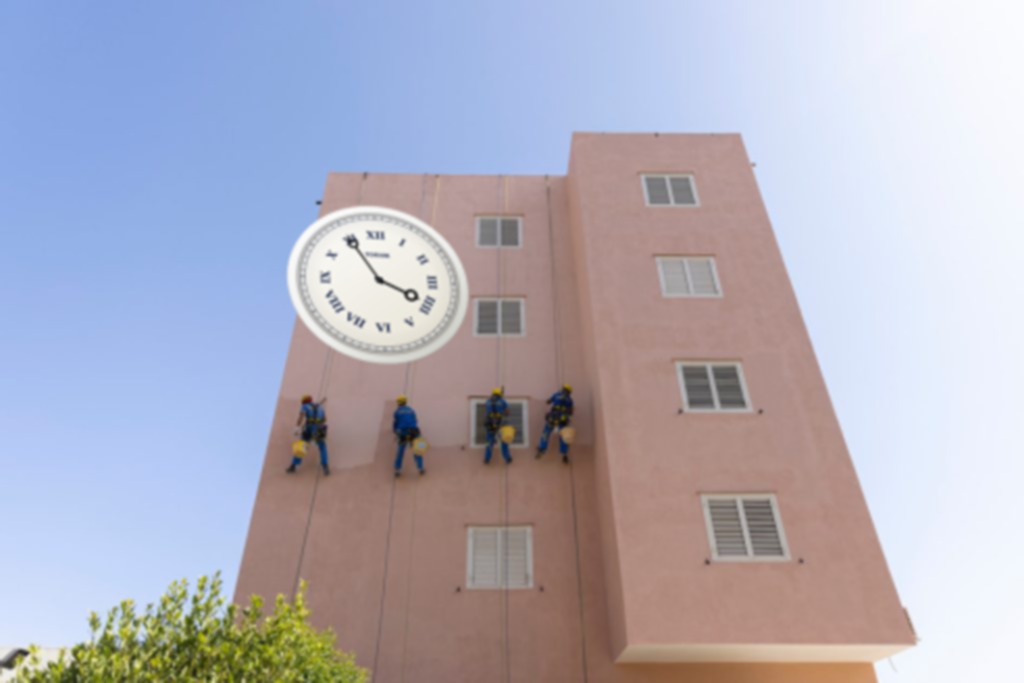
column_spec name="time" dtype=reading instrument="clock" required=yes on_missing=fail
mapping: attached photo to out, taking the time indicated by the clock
3:55
